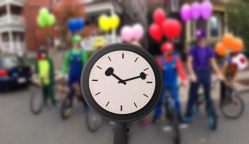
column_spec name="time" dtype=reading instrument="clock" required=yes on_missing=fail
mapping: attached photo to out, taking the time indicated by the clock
10:12
